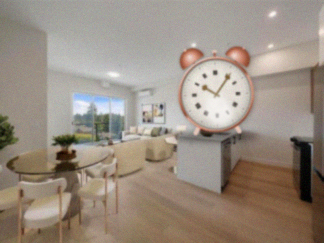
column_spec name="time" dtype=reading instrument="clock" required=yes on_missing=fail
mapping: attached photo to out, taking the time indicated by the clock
10:06
